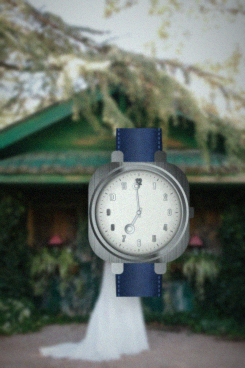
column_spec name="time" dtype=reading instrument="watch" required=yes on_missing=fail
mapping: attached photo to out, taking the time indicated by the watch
6:59
